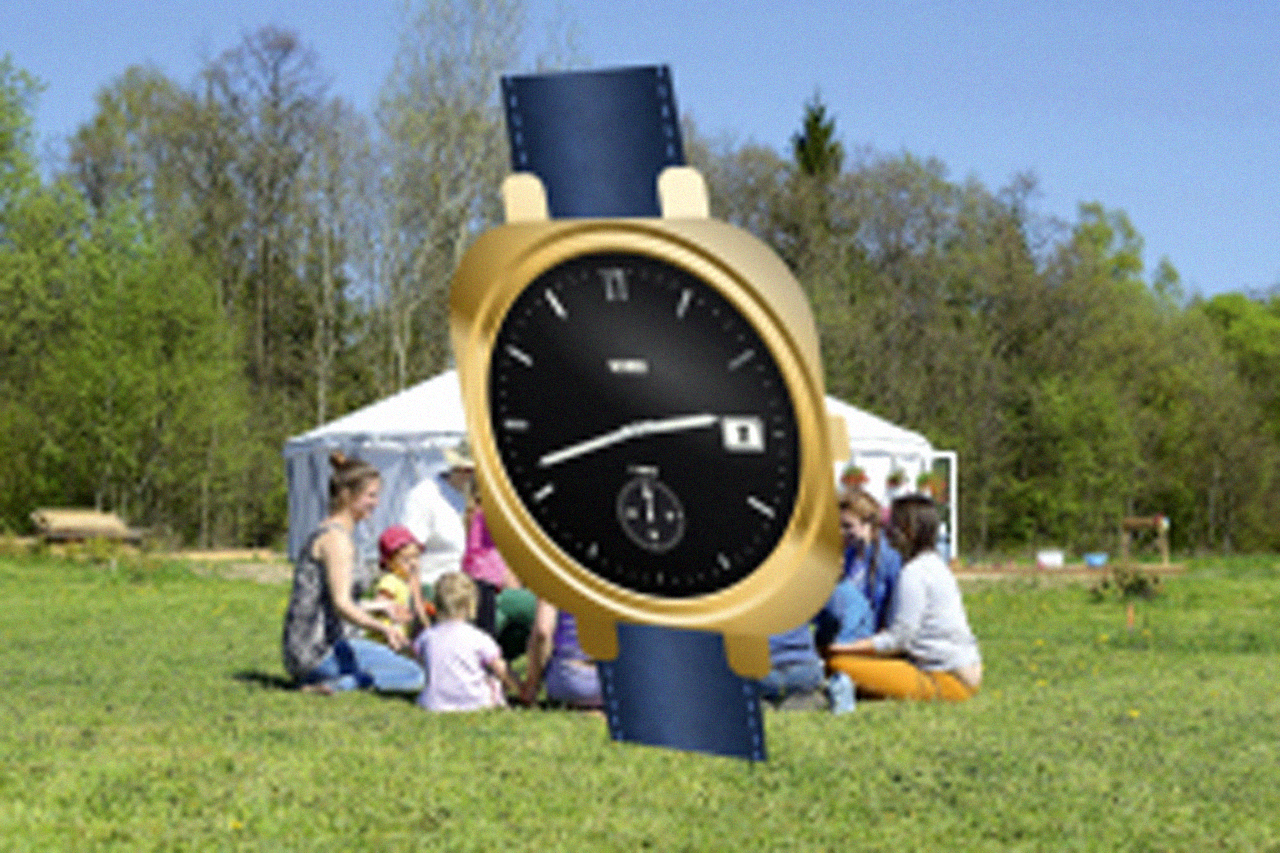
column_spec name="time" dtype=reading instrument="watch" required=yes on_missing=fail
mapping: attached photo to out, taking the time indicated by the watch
2:42
